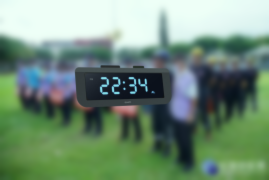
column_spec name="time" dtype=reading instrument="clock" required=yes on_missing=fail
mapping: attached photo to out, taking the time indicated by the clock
22:34
